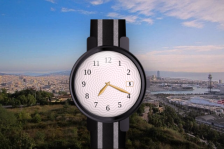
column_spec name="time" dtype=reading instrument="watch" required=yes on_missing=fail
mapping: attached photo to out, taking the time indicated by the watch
7:19
